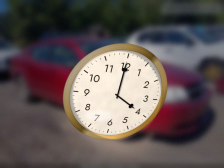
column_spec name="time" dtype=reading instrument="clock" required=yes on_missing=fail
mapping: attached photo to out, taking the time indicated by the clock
4:00
